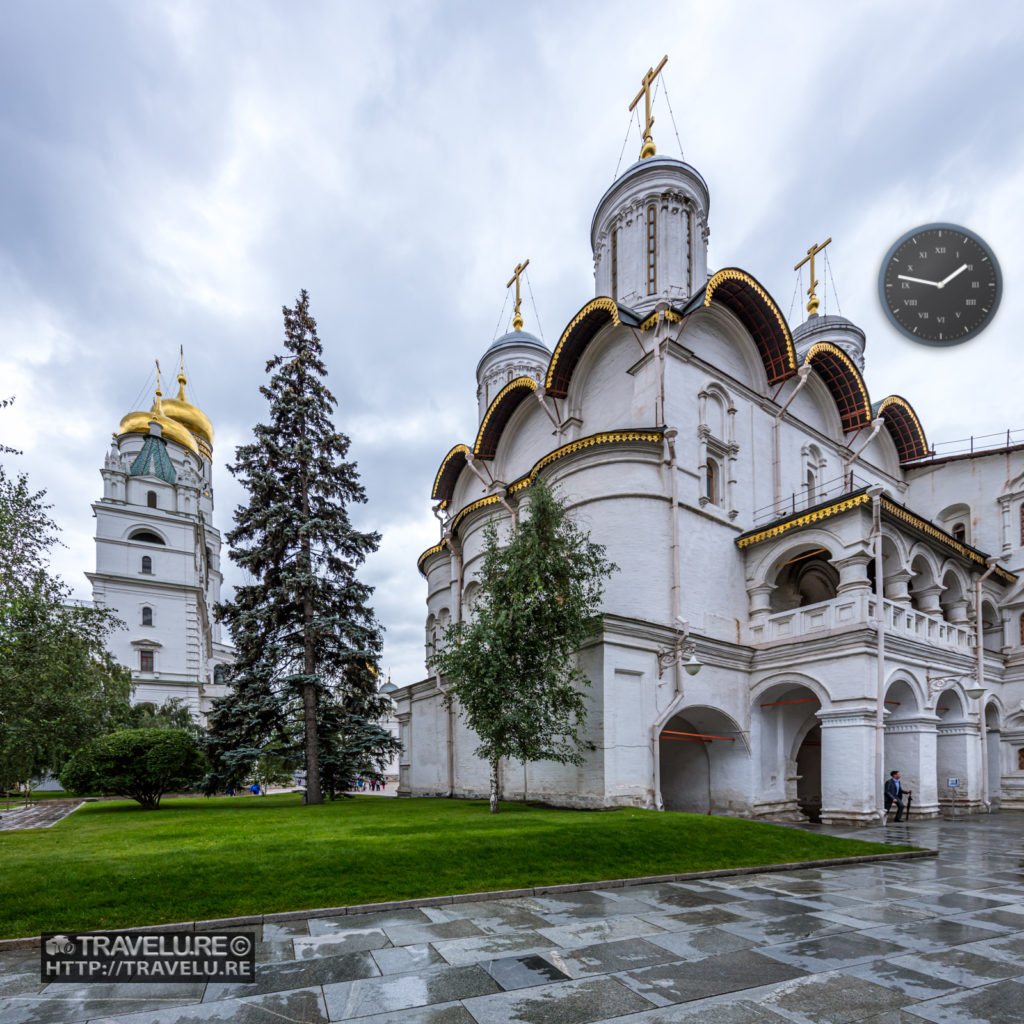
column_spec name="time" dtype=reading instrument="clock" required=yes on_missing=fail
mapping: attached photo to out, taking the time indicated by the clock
1:47
